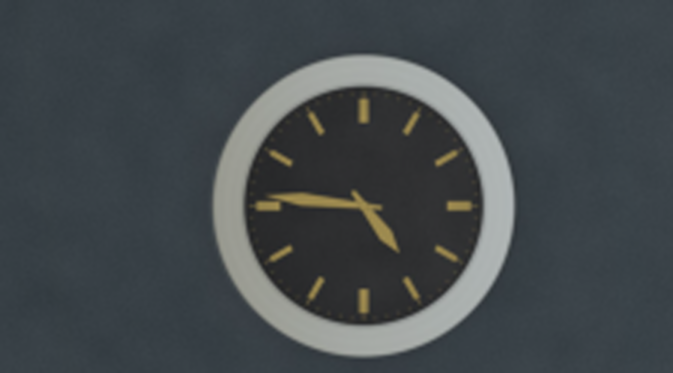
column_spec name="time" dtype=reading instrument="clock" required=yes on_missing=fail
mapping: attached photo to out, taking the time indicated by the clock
4:46
